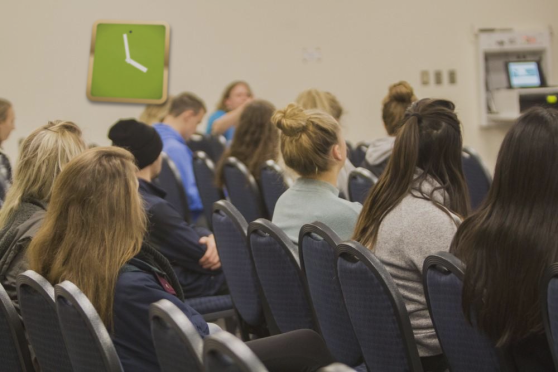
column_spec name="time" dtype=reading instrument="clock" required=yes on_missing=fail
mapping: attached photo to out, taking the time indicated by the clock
3:58
